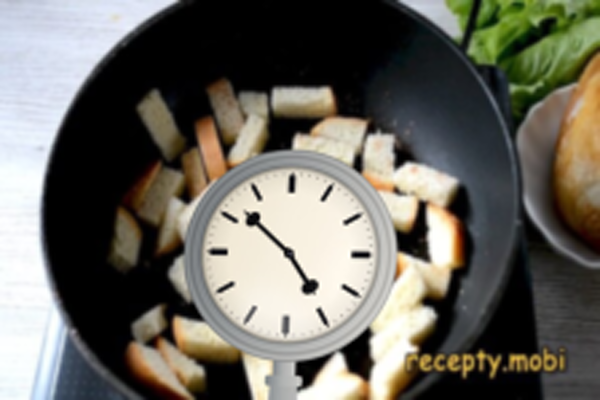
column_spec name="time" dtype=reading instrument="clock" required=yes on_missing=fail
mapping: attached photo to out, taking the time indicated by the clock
4:52
